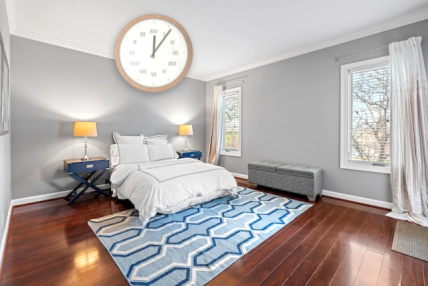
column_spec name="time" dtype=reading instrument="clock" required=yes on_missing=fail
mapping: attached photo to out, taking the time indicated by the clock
12:06
